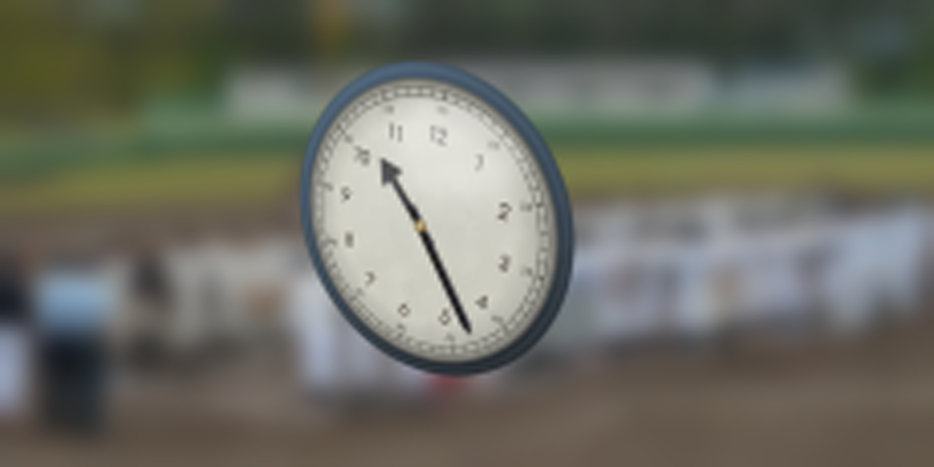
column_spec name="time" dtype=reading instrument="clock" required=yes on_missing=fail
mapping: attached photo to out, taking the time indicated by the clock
10:23
